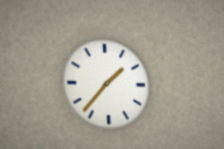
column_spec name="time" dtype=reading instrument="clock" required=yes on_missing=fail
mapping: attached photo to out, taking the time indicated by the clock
1:37
